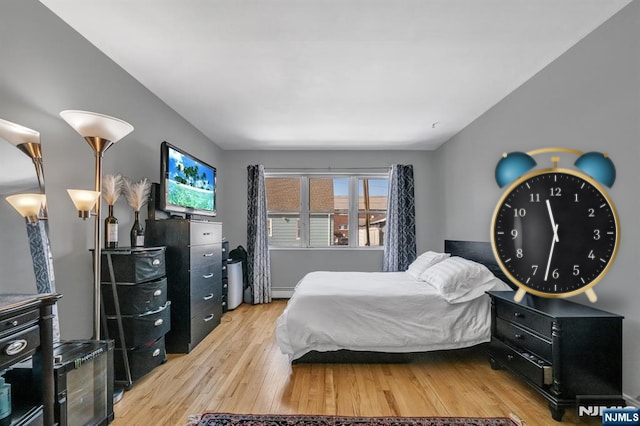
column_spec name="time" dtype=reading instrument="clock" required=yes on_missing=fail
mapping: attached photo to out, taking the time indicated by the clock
11:32
